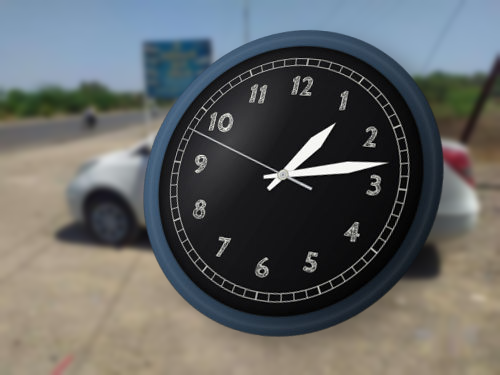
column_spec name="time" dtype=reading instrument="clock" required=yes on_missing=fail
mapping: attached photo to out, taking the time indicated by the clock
1:12:48
